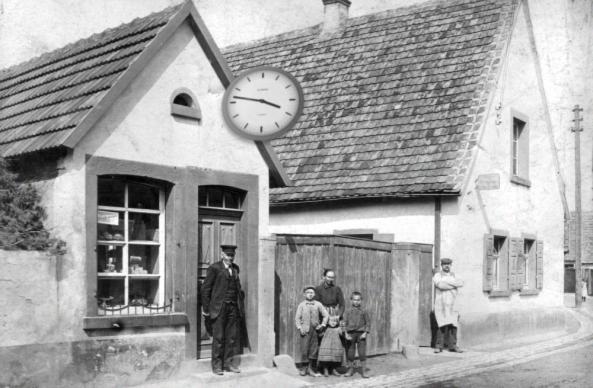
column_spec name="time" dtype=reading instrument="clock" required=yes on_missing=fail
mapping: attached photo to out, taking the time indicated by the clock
3:47
